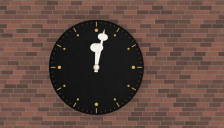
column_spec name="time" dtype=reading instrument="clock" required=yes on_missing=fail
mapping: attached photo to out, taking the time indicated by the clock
12:02
